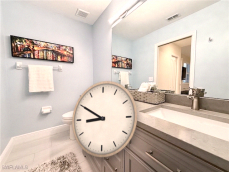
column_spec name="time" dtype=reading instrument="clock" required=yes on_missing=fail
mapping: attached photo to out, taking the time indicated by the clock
8:50
